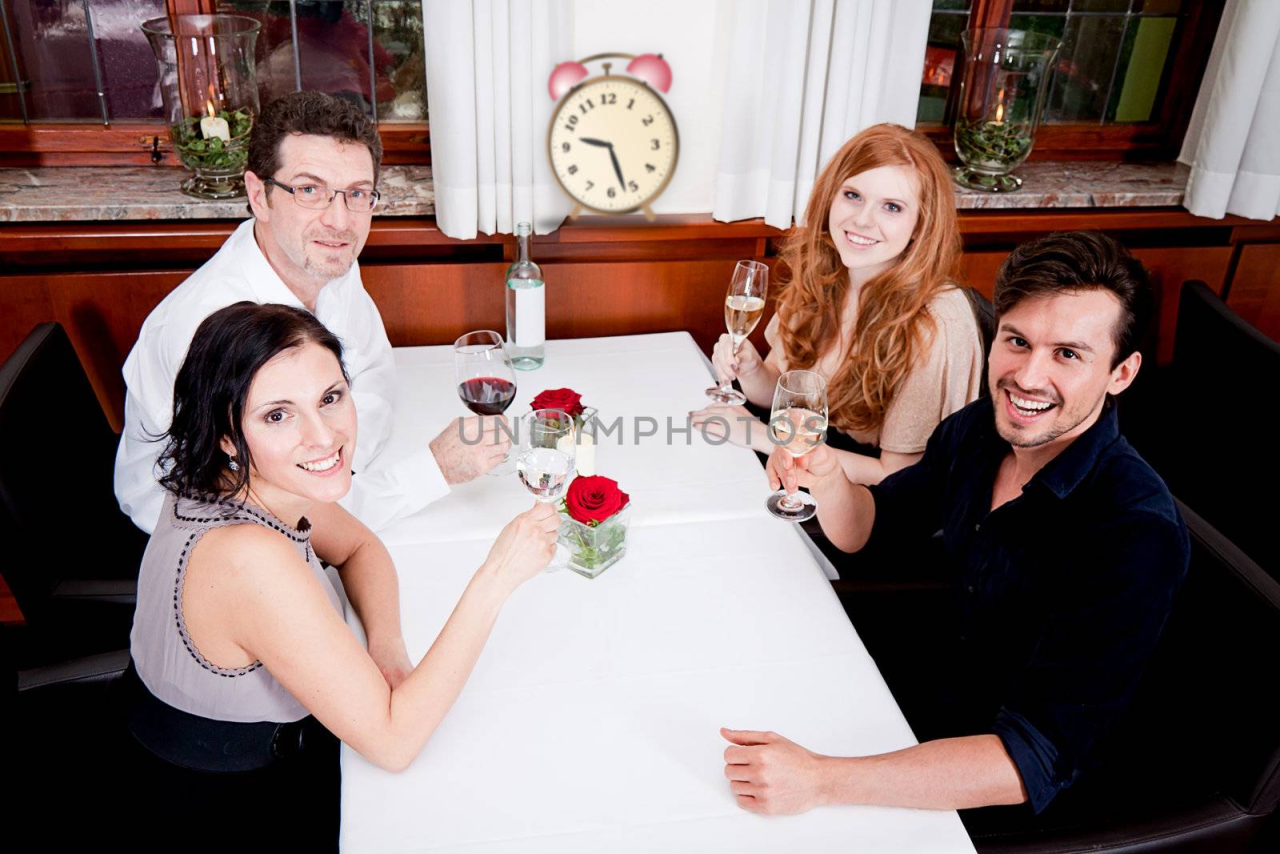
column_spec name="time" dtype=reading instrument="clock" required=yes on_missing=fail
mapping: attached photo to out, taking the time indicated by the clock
9:27
